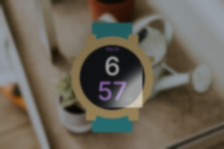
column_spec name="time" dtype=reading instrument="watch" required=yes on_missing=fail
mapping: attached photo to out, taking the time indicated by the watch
6:57
